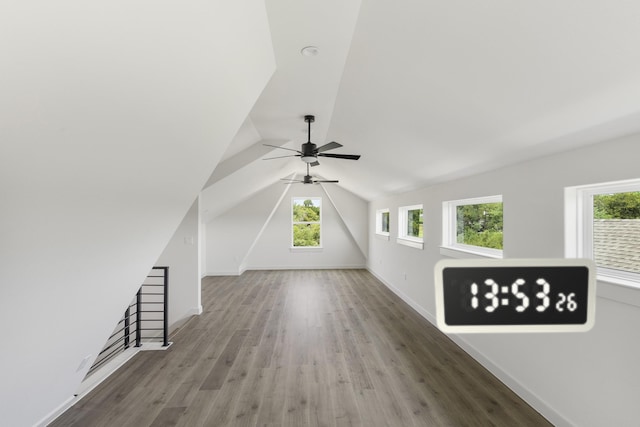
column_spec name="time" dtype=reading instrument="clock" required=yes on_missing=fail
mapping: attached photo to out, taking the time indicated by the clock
13:53:26
